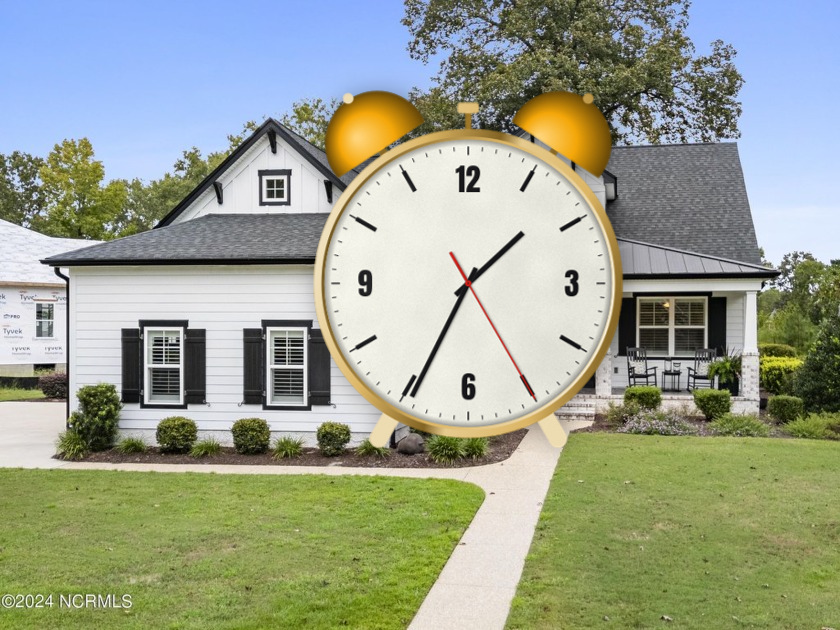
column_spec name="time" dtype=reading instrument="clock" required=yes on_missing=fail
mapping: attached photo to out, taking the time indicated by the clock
1:34:25
